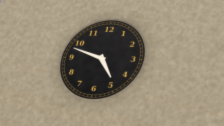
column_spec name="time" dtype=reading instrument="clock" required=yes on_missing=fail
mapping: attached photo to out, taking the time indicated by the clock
4:48
